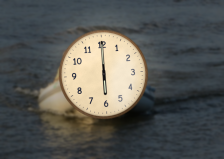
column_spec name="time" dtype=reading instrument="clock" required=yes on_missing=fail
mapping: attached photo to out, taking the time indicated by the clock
6:00
